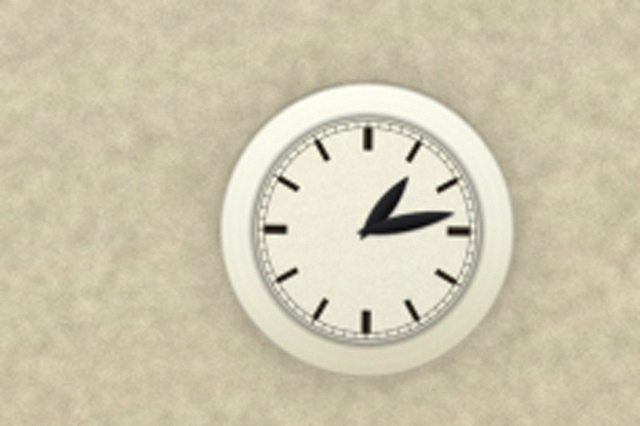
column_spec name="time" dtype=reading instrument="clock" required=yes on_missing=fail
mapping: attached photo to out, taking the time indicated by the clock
1:13
